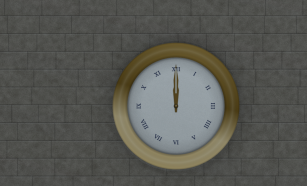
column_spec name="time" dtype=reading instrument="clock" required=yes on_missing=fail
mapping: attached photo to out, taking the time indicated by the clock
12:00
